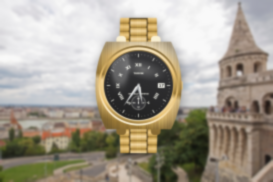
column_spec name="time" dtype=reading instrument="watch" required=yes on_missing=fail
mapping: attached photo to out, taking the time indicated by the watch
5:36
